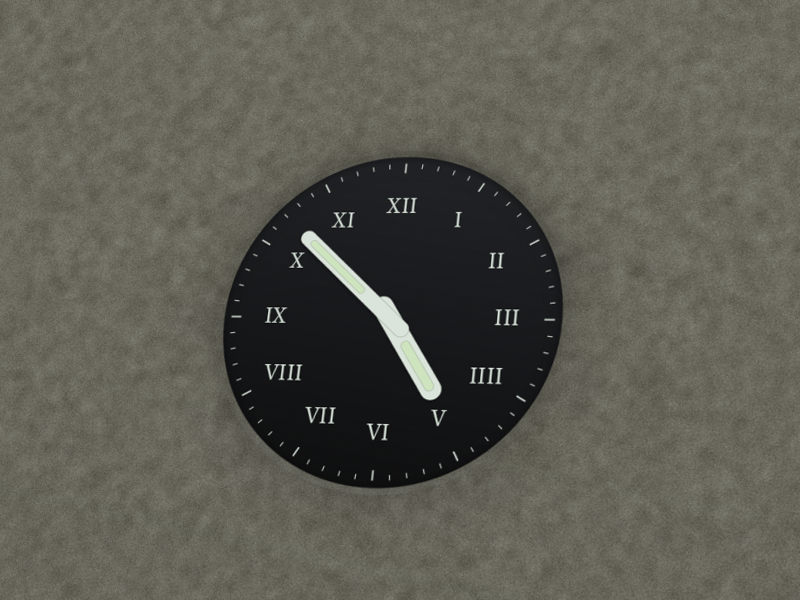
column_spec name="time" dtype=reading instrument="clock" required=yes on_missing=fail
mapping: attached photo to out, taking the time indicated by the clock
4:52
